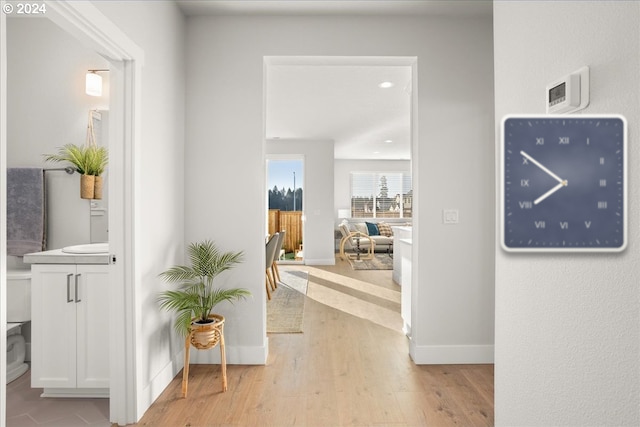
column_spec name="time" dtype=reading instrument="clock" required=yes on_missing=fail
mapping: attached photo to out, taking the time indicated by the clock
7:51
